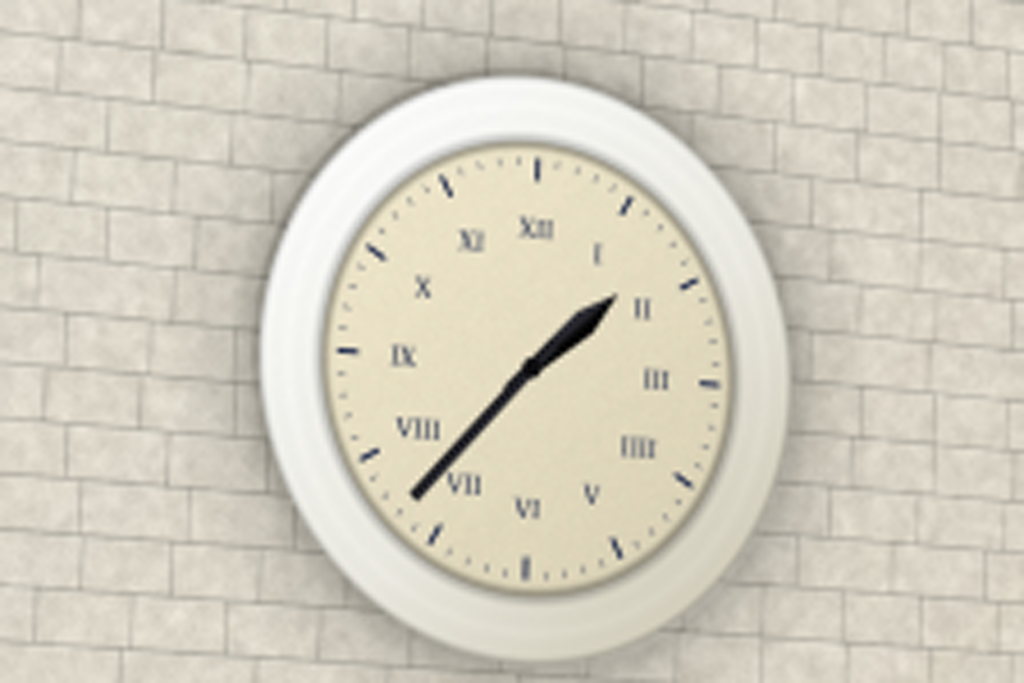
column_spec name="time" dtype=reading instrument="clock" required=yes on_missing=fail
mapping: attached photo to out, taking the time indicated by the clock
1:37
